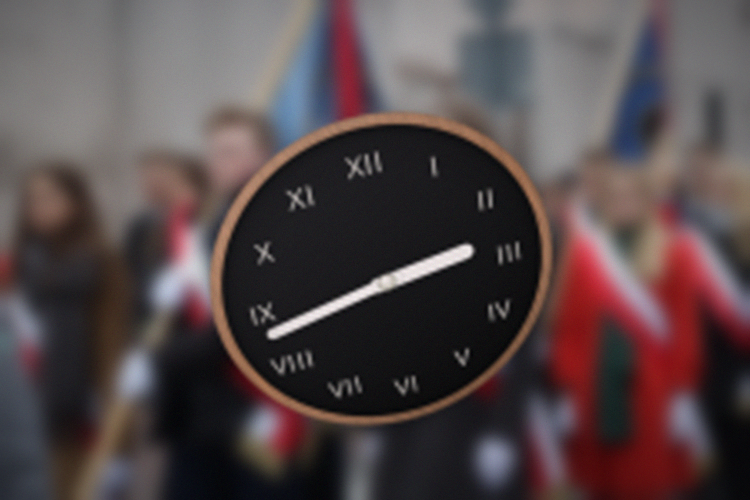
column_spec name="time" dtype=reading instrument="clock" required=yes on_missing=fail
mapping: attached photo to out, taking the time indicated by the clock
2:43
